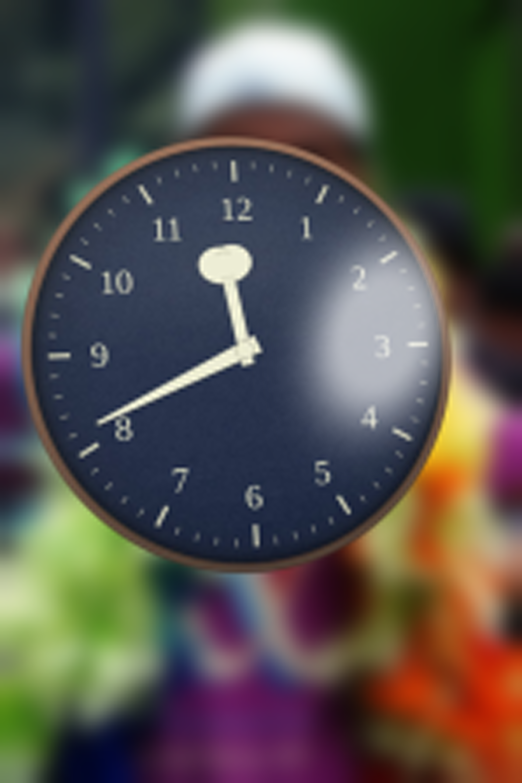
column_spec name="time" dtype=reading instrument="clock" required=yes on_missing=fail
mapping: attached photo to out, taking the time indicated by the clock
11:41
